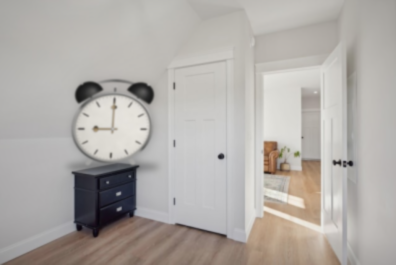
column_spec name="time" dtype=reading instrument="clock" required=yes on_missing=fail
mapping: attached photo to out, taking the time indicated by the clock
9:00
